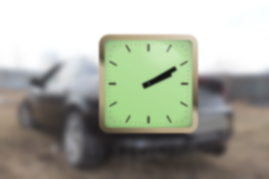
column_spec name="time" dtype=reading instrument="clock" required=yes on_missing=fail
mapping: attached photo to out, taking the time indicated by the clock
2:10
